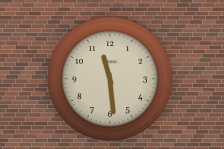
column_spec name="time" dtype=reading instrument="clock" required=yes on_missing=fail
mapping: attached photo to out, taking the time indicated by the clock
11:29
